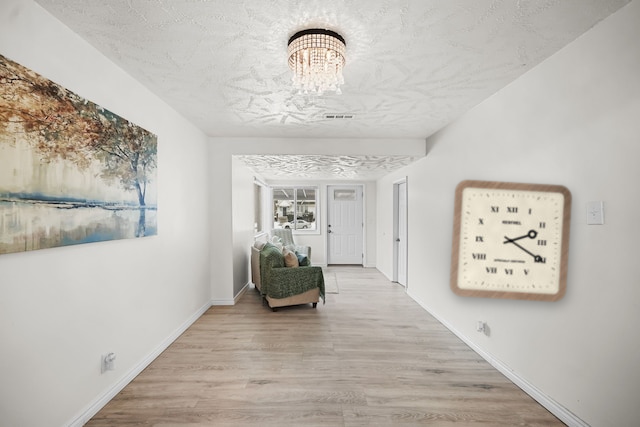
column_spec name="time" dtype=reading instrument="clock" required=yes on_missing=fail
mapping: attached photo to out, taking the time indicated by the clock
2:20
